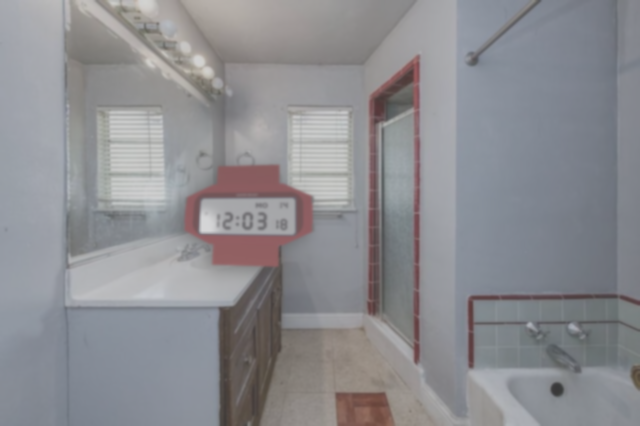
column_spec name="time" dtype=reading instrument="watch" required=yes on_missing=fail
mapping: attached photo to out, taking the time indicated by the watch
12:03
